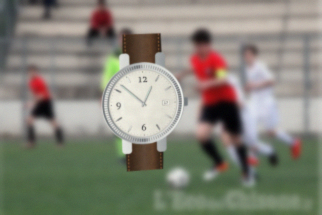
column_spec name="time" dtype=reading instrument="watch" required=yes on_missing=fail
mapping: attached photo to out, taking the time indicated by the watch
12:52
